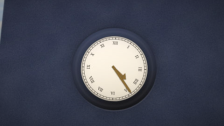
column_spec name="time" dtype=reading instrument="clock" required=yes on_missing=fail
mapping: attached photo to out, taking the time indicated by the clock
4:24
